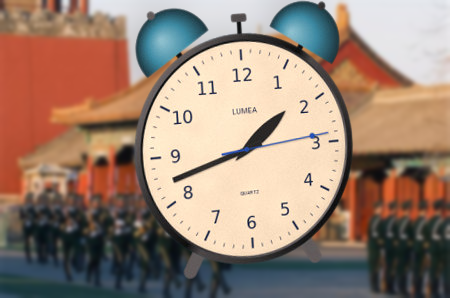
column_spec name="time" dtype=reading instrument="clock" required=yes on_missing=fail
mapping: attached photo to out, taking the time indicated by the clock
1:42:14
